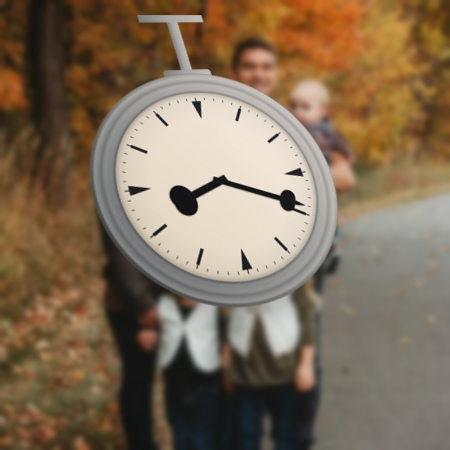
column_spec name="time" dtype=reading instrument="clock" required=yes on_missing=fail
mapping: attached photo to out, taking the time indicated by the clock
8:19
